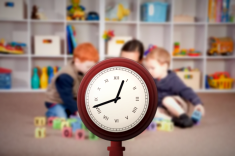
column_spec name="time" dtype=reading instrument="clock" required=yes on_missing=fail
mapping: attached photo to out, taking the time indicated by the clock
12:42
